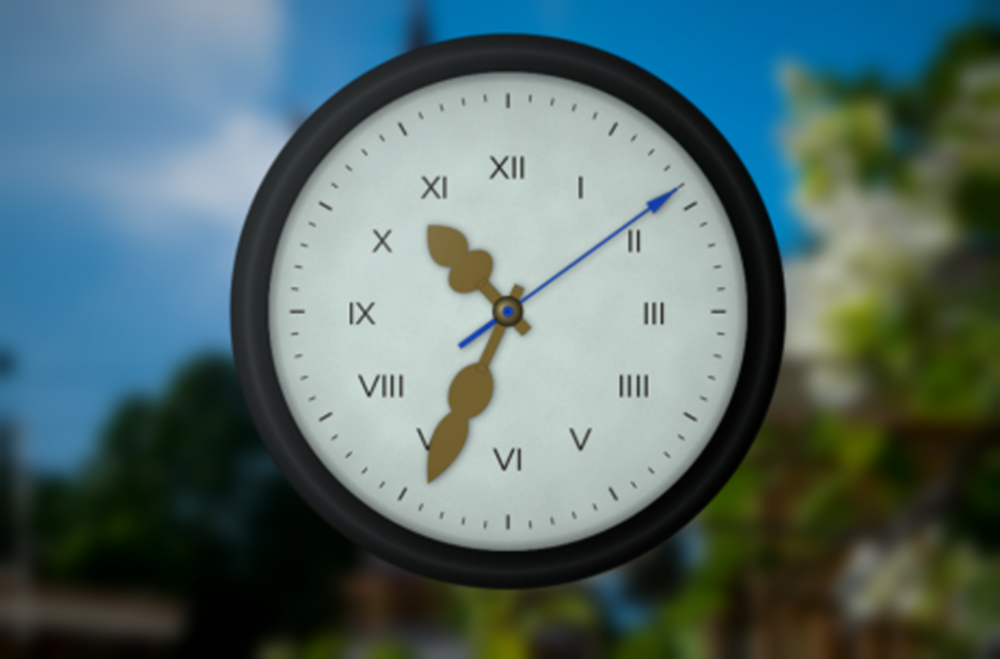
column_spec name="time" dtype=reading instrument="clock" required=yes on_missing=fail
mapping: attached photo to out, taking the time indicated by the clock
10:34:09
